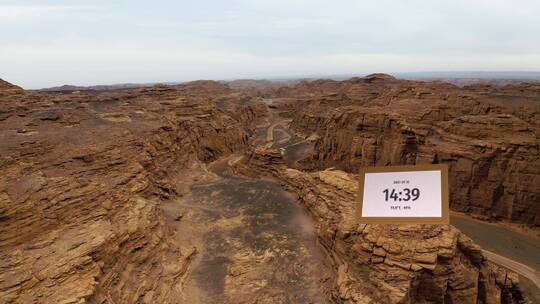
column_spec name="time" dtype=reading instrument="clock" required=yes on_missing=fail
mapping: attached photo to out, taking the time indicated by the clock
14:39
